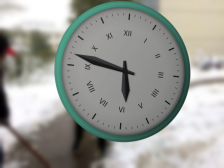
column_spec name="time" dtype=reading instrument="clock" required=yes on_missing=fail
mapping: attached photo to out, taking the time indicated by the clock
5:47
